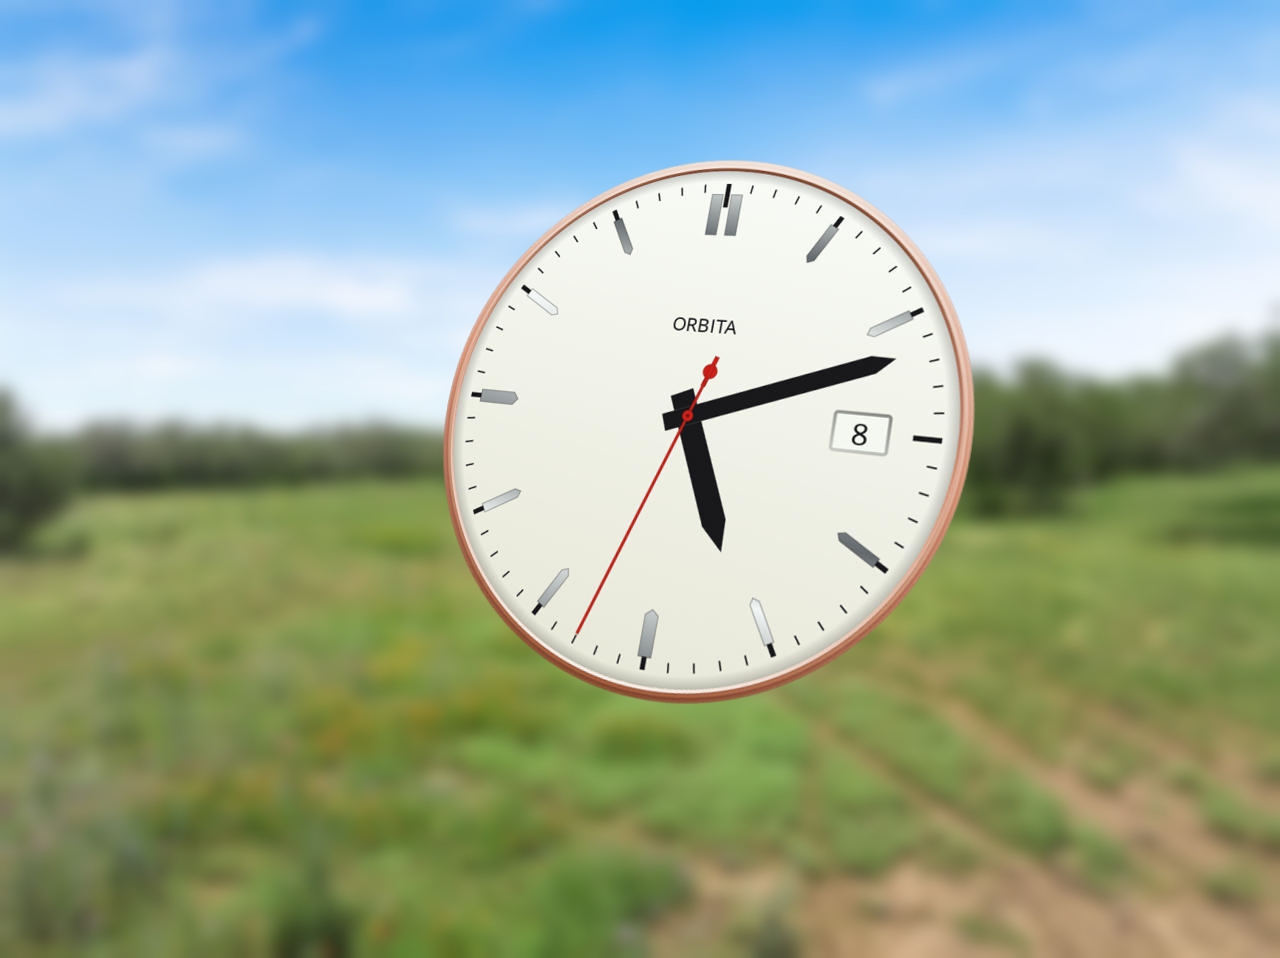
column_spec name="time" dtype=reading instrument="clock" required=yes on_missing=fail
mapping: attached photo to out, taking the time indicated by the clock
5:11:33
